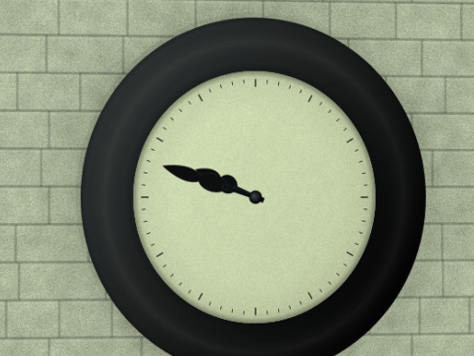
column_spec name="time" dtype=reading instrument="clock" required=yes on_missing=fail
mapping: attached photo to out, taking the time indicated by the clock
9:48
